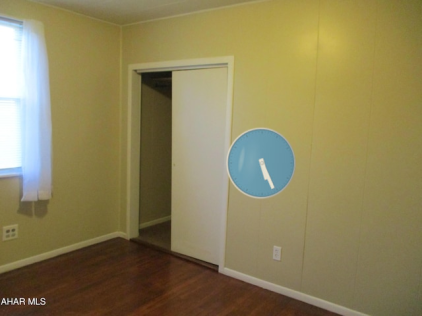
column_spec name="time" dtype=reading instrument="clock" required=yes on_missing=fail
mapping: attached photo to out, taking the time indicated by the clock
5:26
